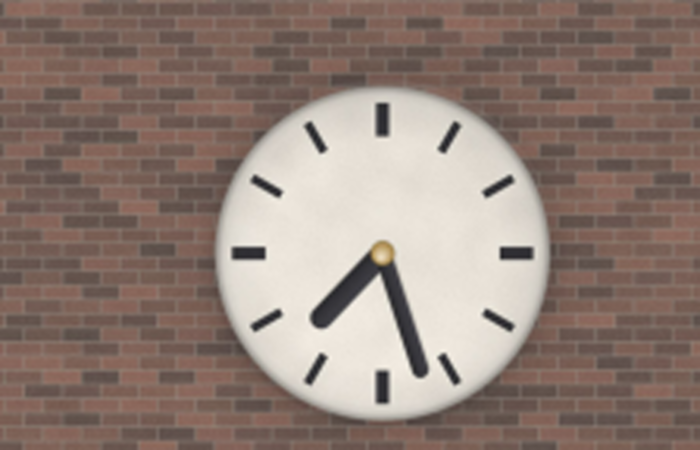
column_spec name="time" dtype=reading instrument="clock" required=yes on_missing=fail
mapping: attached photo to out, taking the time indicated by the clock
7:27
